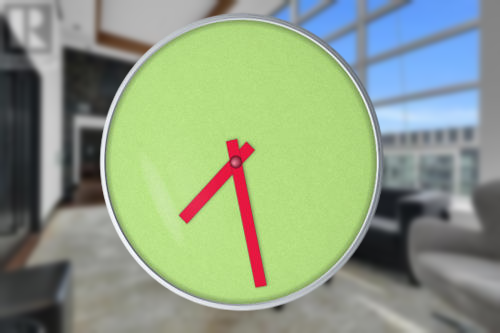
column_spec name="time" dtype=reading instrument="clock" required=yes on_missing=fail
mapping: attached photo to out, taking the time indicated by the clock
7:28
